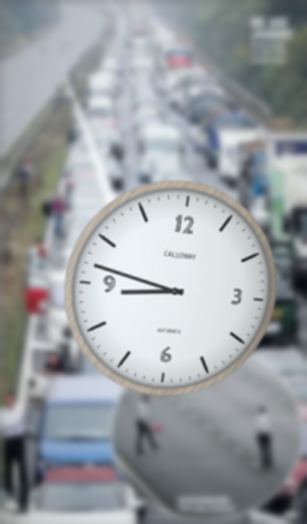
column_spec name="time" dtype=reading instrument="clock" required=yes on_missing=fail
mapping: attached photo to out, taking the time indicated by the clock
8:47
